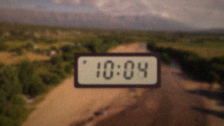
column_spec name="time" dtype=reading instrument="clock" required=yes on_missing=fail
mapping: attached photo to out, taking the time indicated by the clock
10:04
